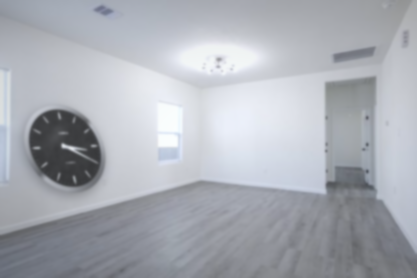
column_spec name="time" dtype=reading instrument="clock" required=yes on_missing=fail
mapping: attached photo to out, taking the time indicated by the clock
3:20
